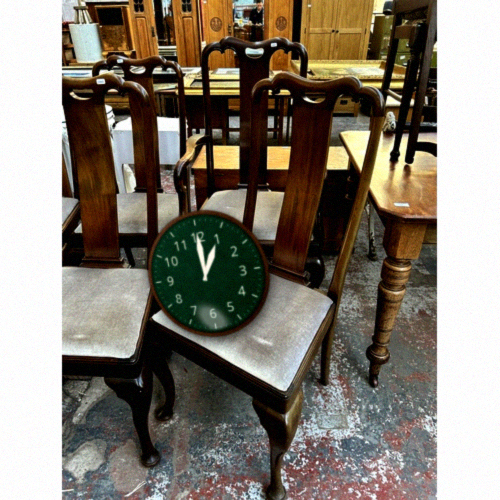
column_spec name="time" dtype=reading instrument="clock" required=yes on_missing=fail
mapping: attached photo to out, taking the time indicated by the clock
1:00
